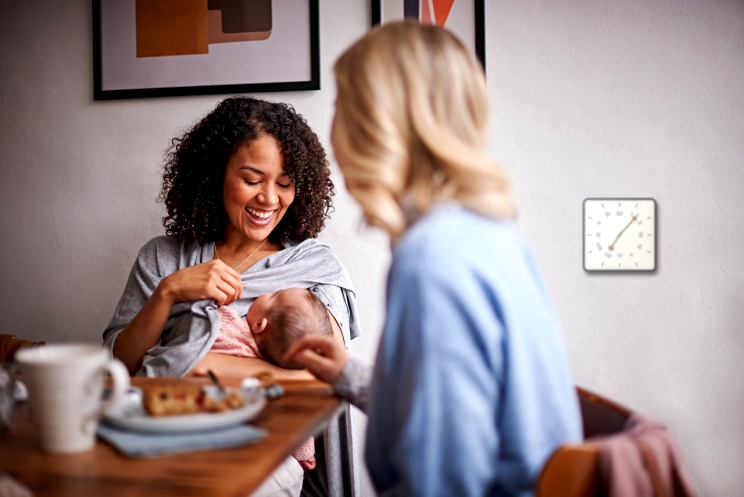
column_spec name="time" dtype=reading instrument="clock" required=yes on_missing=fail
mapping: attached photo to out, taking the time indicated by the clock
7:07
